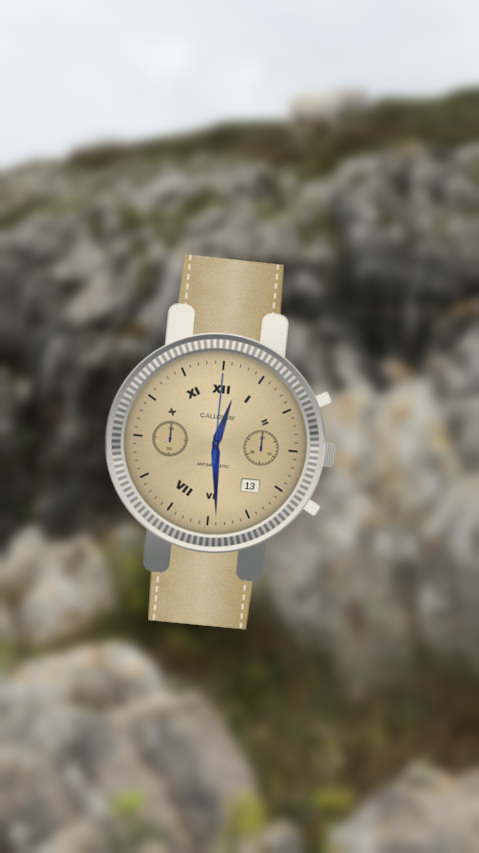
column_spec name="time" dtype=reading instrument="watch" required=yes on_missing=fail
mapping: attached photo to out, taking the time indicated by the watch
12:29
